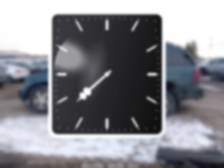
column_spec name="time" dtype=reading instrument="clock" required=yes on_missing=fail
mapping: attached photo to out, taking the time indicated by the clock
7:38
